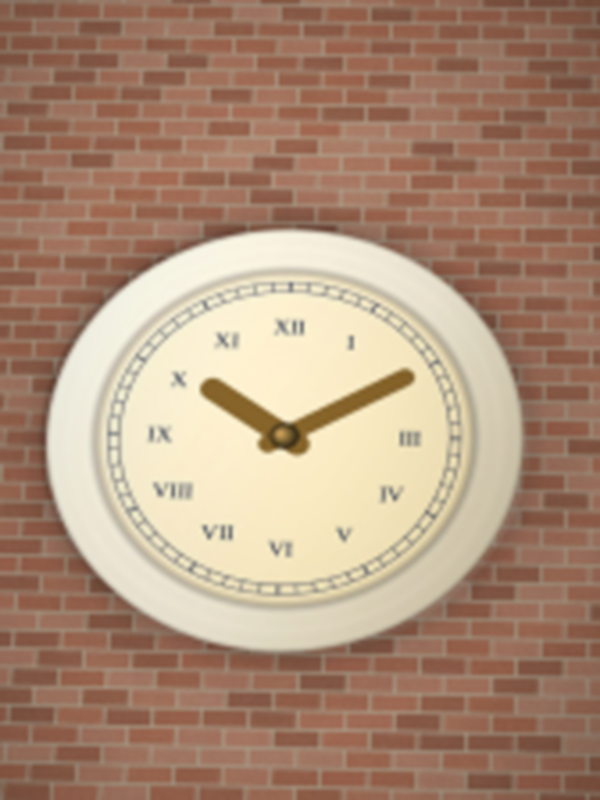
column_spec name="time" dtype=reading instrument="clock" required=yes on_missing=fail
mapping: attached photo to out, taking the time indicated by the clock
10:10
